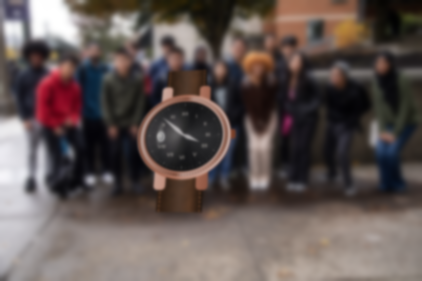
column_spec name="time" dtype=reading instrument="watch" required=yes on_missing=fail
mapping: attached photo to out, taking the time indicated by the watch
3:52
